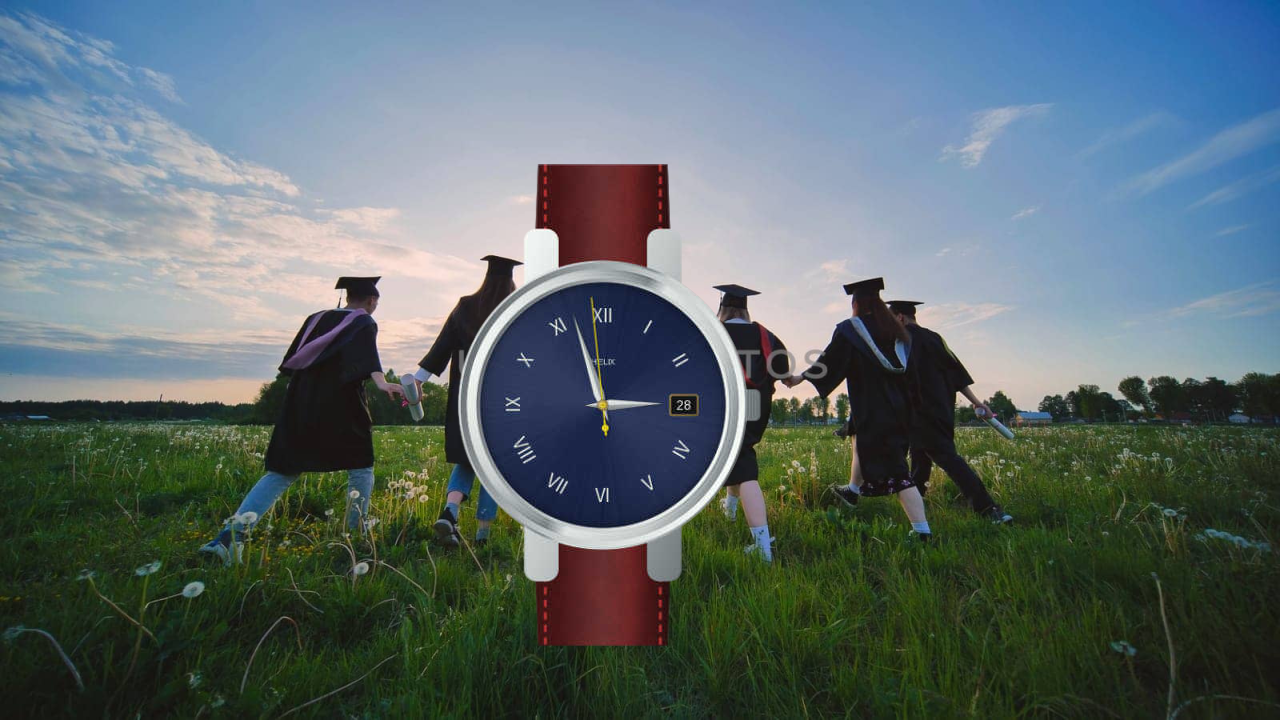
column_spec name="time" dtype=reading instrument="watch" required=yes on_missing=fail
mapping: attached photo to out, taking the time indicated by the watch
2:56:59
